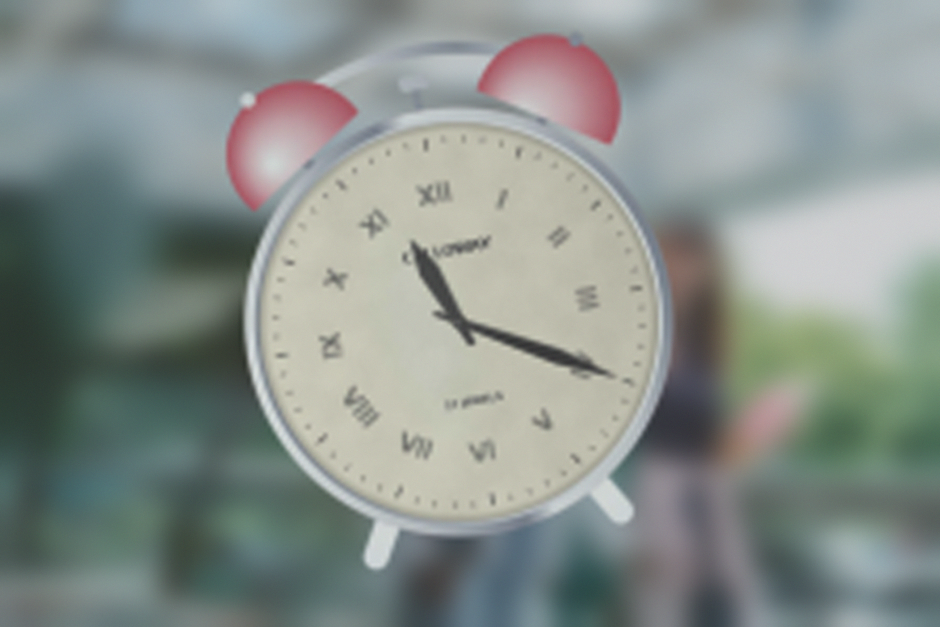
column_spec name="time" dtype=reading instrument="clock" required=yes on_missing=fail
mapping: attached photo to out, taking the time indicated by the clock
11:20
